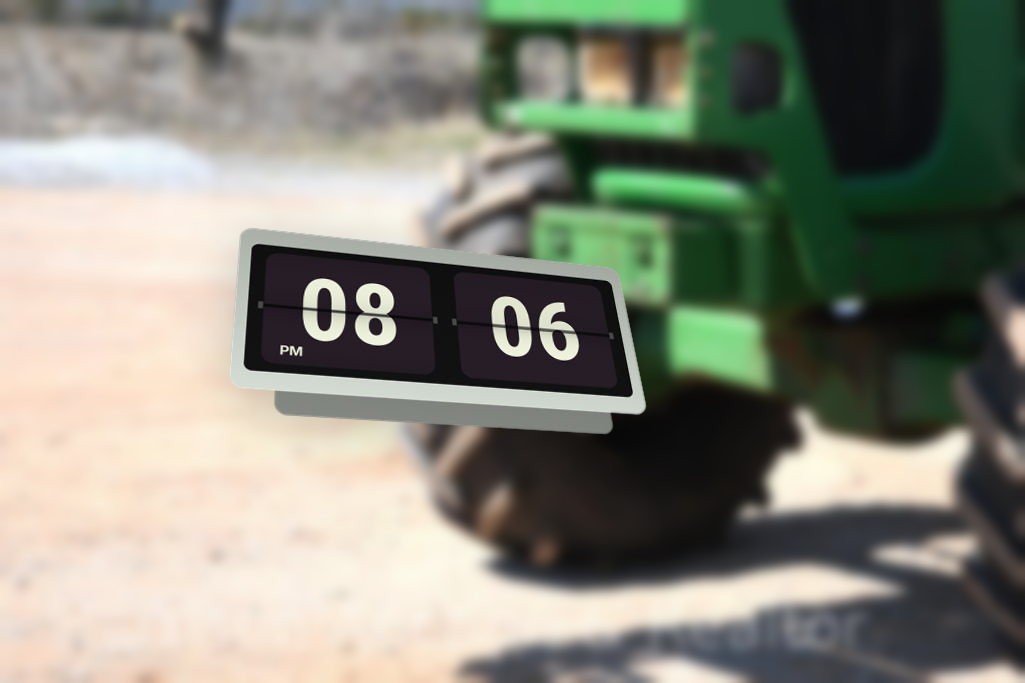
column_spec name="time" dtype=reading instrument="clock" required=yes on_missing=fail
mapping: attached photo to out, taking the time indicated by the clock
8:06
